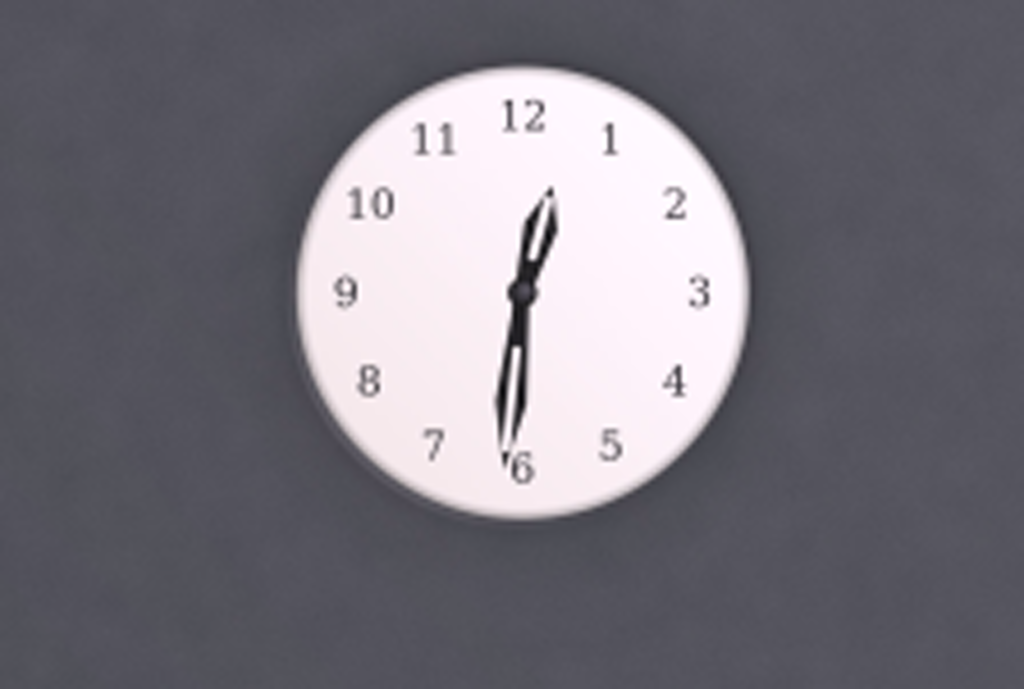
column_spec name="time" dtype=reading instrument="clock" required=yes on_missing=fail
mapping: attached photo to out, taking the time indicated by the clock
12:31
